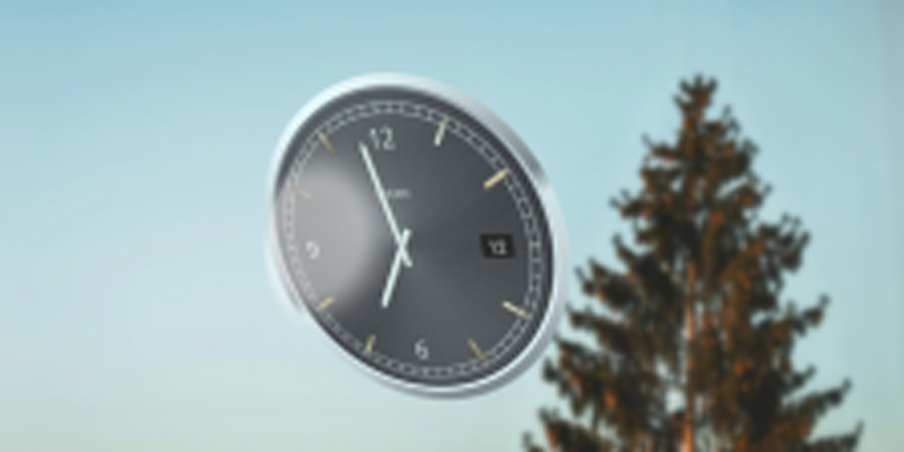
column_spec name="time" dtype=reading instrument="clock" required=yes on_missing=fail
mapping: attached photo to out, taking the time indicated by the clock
6:58
